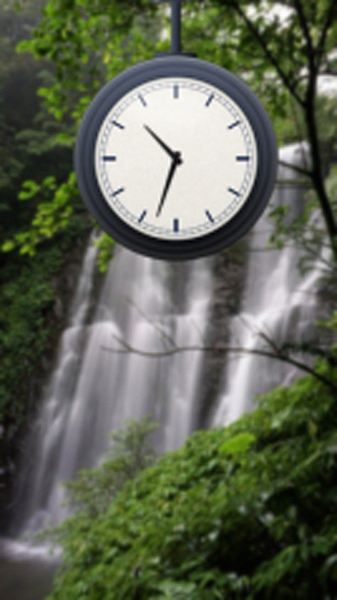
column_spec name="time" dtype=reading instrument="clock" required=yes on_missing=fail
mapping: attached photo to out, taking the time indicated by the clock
10:33
